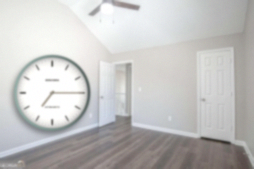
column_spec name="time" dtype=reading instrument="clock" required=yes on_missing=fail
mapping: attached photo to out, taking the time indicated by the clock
7:15
